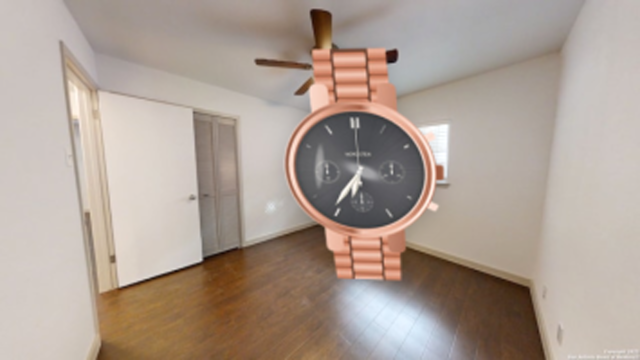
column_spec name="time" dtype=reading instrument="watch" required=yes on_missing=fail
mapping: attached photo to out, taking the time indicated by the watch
6:36
